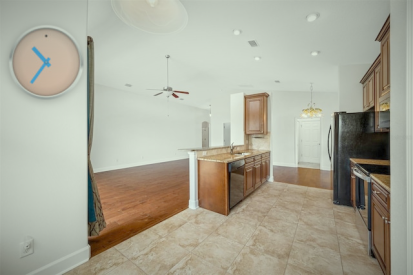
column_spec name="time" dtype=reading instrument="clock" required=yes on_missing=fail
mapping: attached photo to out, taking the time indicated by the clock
10:36
